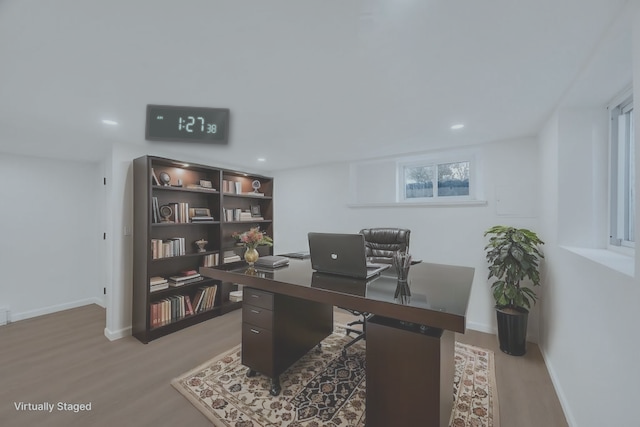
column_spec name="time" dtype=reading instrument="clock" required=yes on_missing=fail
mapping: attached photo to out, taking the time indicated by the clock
1:27
